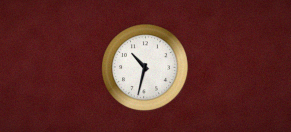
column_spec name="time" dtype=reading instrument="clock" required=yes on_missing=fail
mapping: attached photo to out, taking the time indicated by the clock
10:32
